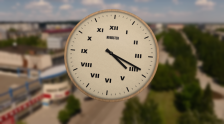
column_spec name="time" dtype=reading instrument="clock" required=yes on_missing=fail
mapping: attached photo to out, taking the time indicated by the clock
4:19
